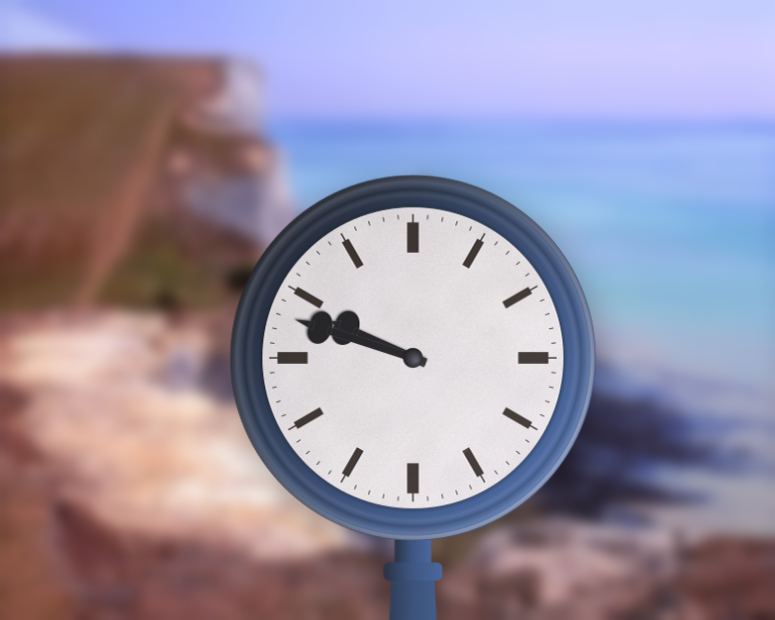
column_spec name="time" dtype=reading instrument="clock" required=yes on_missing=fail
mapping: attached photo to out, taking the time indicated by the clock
9:48
